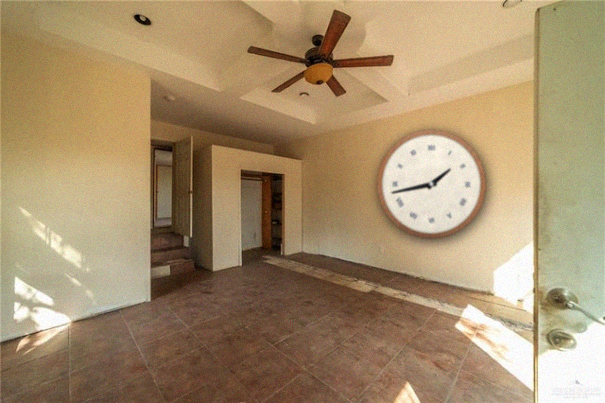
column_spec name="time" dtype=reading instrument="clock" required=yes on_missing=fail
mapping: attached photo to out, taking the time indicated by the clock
1:43
